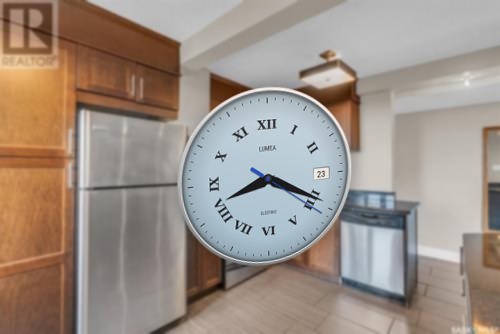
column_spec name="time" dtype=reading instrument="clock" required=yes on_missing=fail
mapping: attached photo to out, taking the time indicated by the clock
8:19:21
